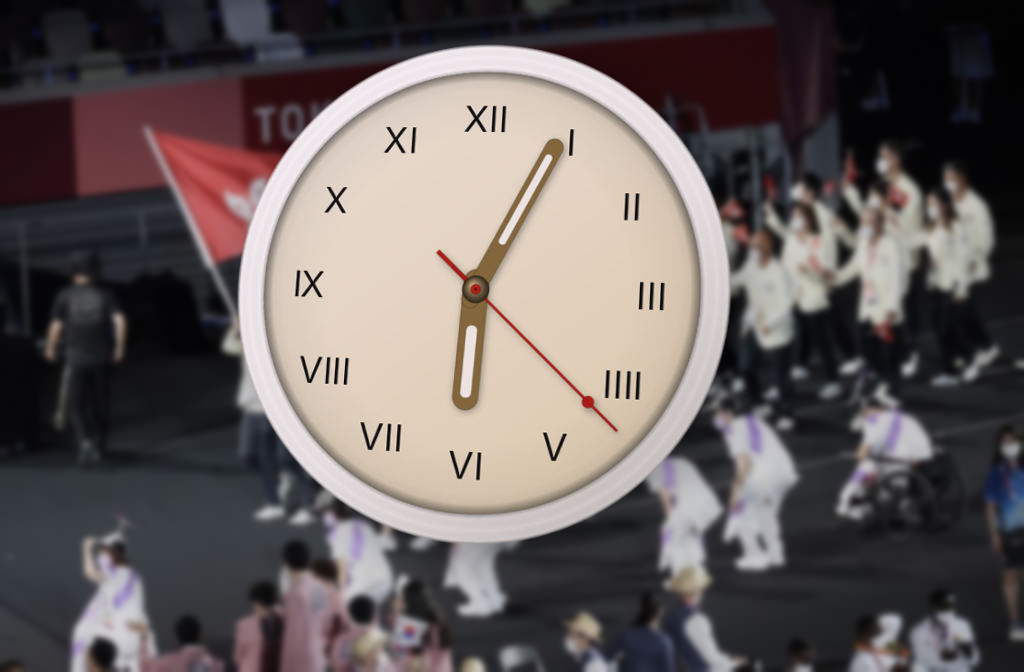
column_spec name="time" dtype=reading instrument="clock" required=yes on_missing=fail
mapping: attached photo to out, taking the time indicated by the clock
6:04:22
